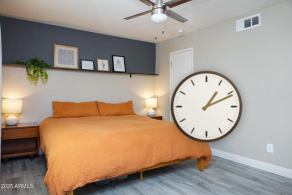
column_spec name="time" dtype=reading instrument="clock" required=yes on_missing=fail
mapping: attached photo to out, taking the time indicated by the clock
1:11
